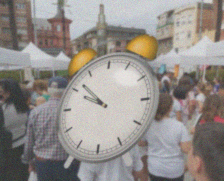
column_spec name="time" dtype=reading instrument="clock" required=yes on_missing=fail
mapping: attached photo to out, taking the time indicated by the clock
9:52
